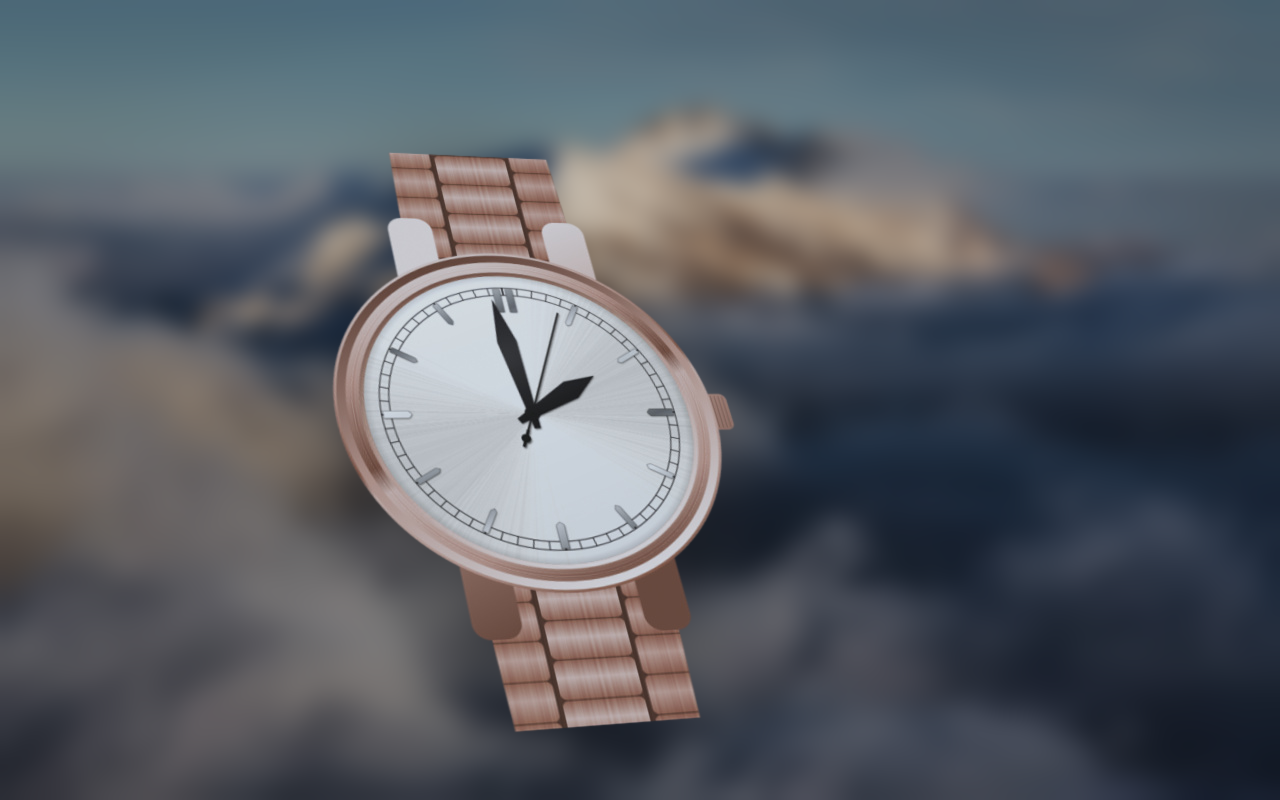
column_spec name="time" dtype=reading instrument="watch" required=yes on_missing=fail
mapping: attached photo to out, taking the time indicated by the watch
1:59:04
